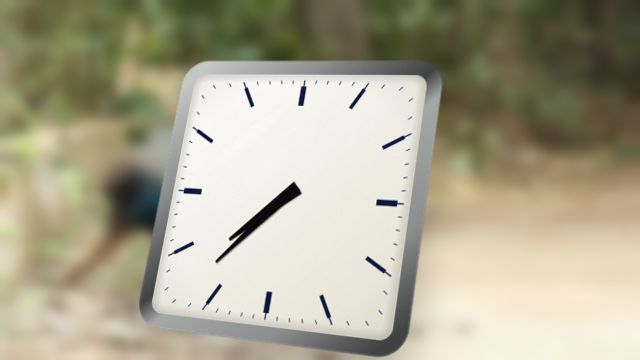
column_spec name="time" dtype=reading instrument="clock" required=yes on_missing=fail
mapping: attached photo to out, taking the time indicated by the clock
7:37
